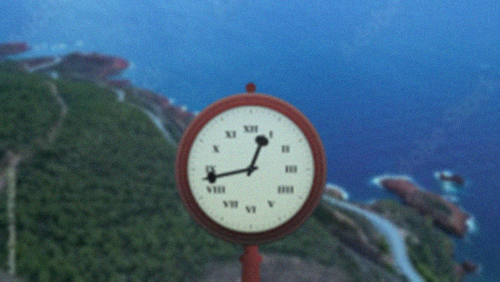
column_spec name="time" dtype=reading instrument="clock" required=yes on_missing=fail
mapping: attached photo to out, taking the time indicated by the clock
12:43
